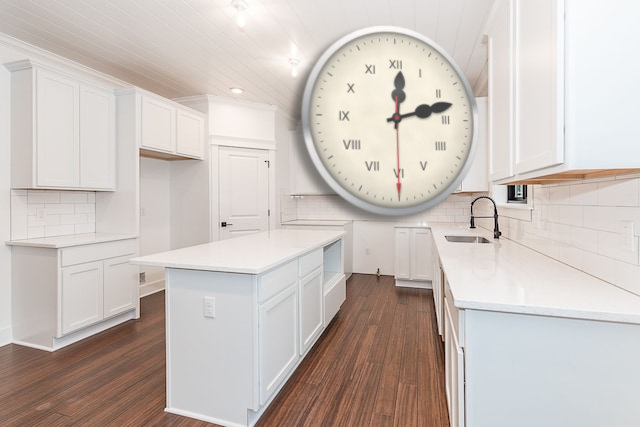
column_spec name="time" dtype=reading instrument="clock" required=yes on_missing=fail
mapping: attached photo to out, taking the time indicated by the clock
12:12:30
